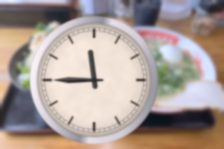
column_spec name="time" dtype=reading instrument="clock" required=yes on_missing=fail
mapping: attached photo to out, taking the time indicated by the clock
11:45
